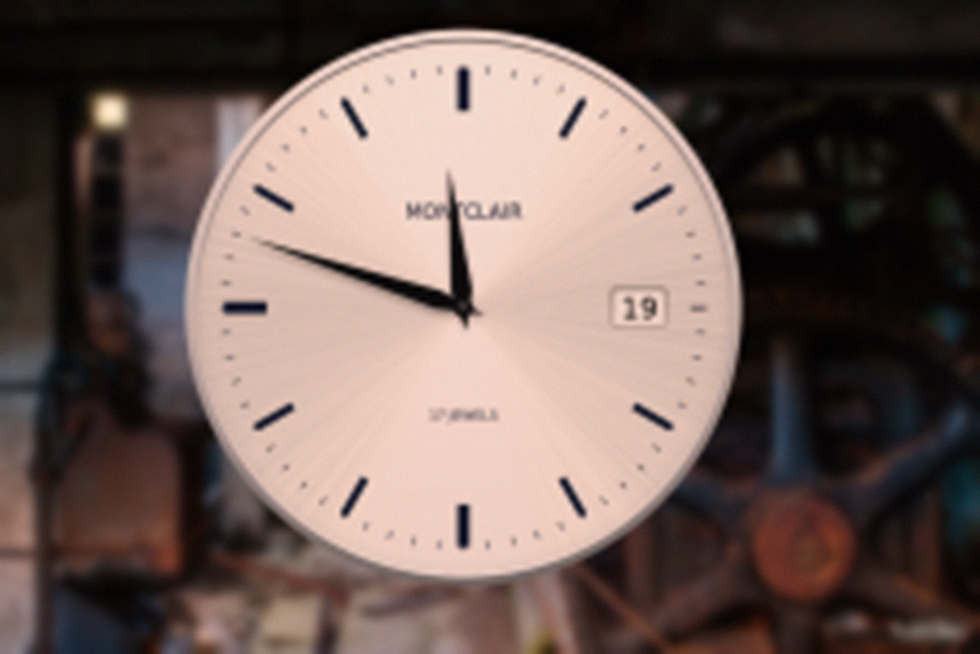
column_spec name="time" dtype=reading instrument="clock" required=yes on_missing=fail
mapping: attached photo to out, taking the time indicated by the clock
11:48
